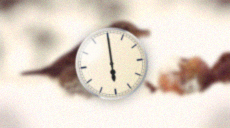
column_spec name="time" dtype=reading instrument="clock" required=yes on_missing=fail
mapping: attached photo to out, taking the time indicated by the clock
6:00
